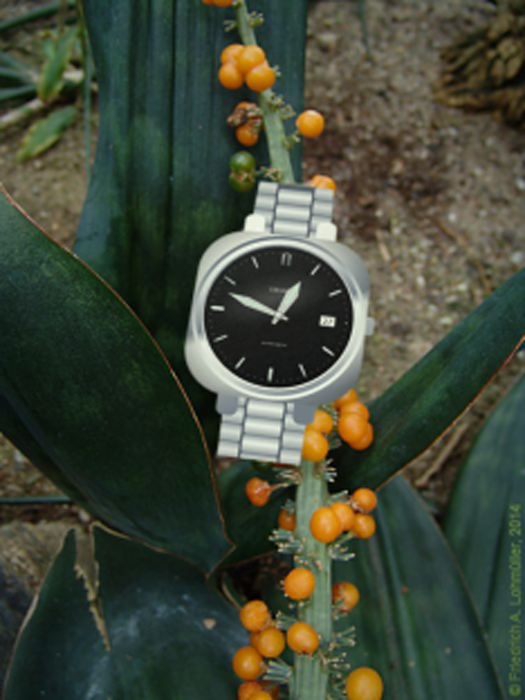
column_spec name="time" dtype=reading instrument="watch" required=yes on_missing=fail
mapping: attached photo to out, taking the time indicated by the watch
12:48
